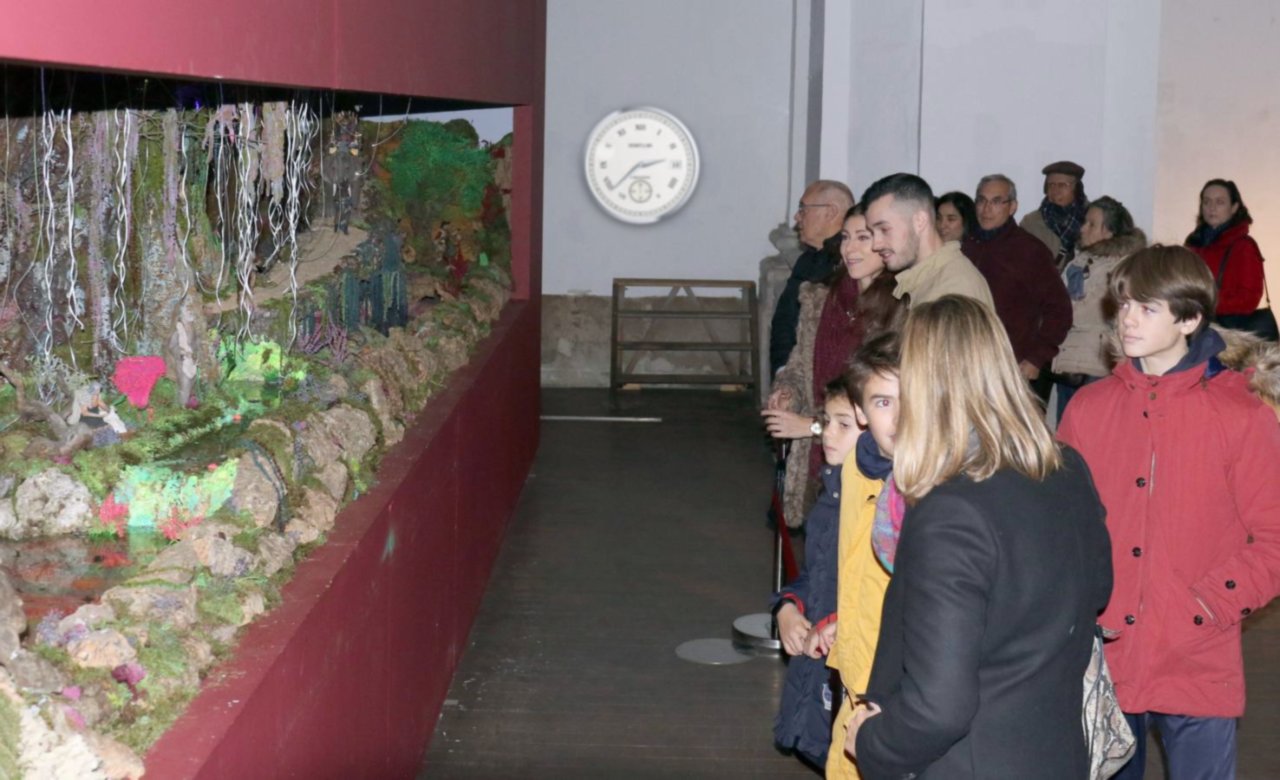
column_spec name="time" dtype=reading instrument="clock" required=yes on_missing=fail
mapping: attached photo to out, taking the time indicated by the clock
2:38
